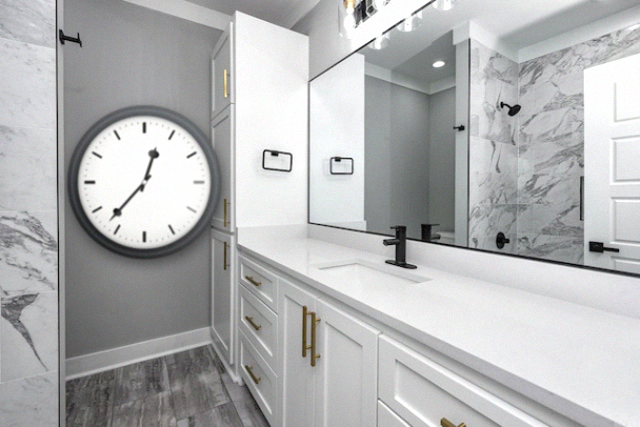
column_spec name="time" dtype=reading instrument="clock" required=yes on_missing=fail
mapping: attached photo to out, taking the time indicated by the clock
12:37
